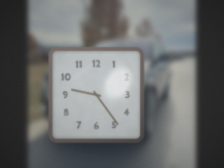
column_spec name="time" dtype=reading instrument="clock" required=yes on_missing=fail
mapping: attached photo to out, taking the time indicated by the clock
9:24
